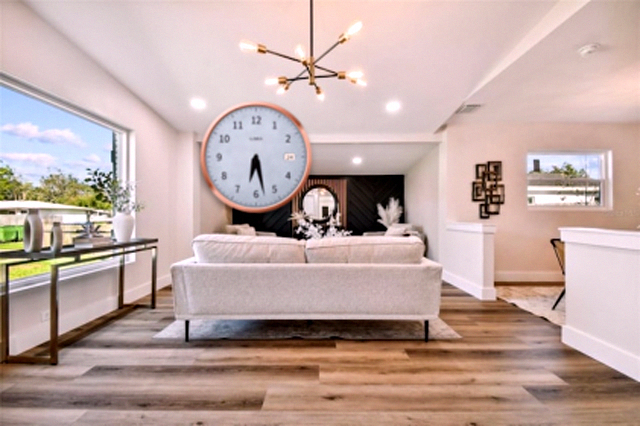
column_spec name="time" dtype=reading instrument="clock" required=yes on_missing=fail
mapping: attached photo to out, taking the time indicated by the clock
6:28
